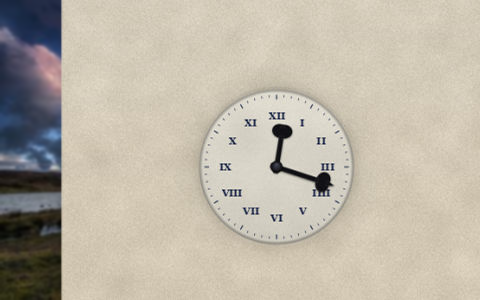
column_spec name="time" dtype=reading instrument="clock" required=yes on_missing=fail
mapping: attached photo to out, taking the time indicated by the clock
12:18
